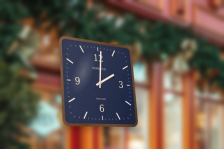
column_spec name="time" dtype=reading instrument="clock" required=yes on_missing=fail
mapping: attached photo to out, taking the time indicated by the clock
2:01
